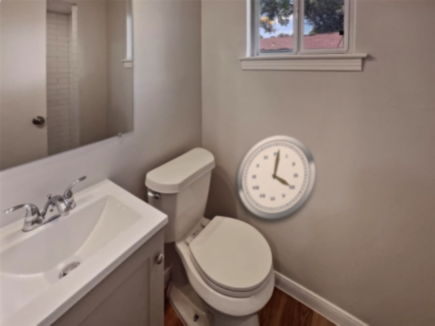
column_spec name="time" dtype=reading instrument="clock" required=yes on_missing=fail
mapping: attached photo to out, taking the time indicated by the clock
4:01
